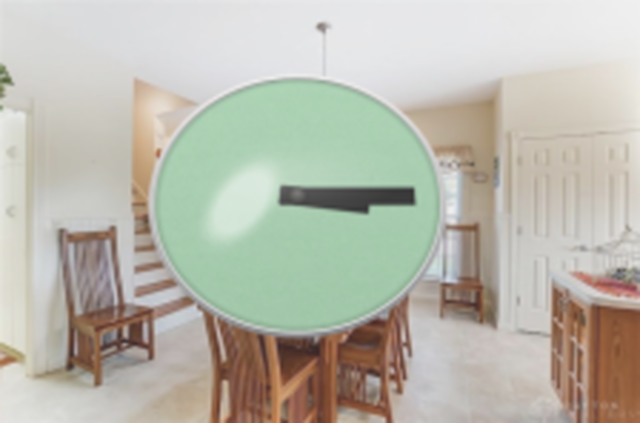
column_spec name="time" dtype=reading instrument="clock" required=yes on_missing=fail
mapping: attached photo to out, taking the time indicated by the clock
3:15
